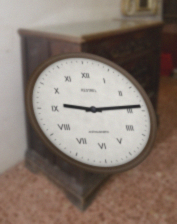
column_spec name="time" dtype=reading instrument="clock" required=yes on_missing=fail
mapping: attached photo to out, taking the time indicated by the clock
9:14
